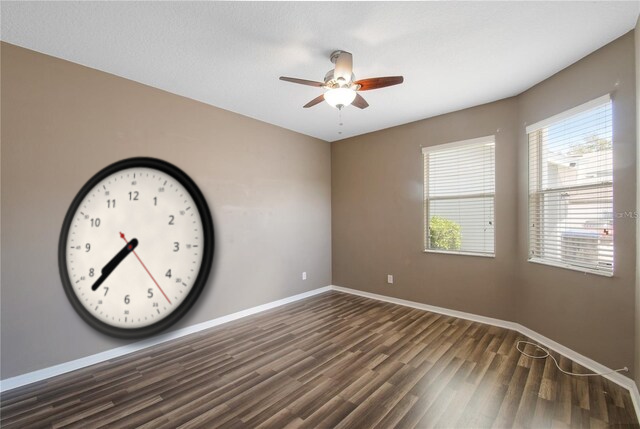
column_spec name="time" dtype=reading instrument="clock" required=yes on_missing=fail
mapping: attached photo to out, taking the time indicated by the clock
7:37:23
